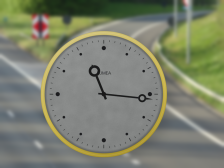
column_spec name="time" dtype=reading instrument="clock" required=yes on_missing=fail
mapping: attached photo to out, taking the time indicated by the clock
11:16
